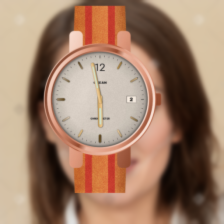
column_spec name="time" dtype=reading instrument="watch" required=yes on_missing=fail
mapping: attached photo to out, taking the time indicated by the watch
5:58
